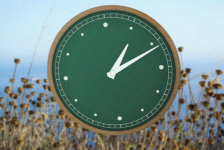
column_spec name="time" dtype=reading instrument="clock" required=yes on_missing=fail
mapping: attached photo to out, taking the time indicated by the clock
1:11
